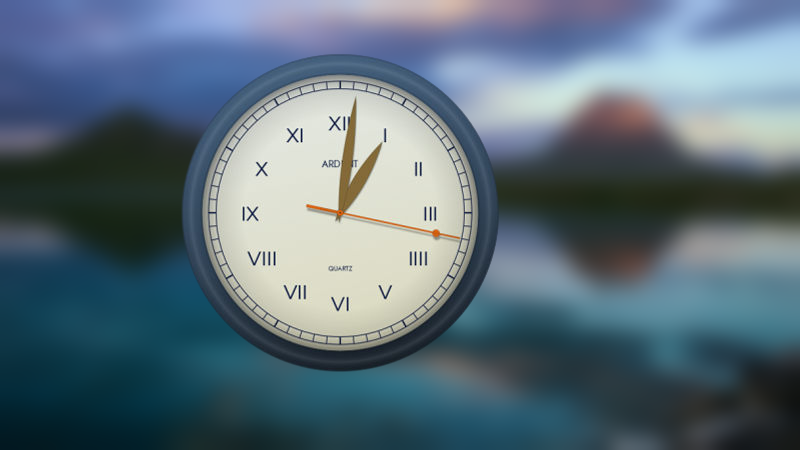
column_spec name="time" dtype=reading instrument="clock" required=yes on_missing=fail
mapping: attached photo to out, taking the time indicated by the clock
1:01:17
